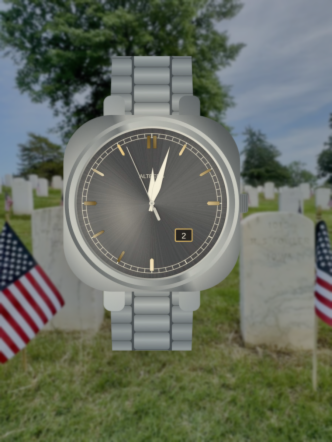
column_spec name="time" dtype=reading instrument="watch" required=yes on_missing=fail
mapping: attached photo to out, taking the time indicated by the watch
12:02:56
